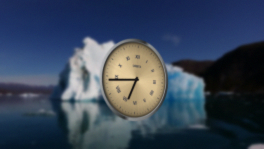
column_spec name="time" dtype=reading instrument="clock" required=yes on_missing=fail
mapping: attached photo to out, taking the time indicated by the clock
6:44
